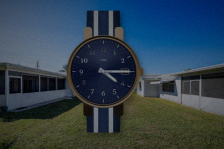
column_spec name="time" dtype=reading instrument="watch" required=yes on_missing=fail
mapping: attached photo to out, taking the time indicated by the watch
4:15
